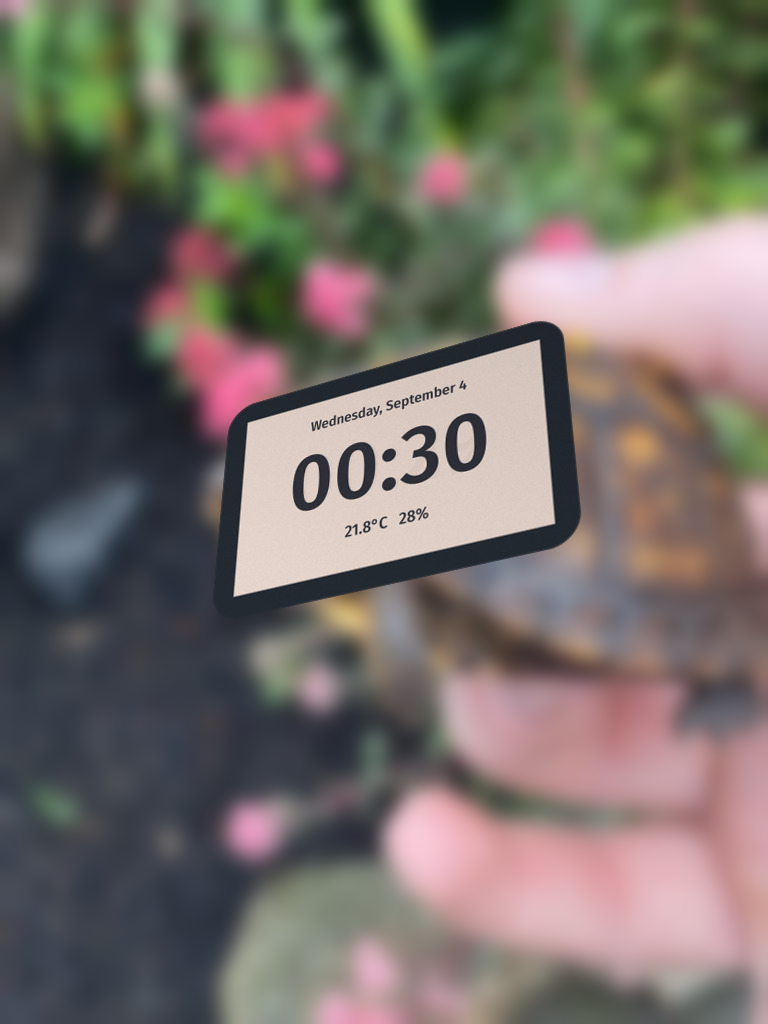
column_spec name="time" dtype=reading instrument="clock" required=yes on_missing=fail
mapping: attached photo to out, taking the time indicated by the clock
0:30
